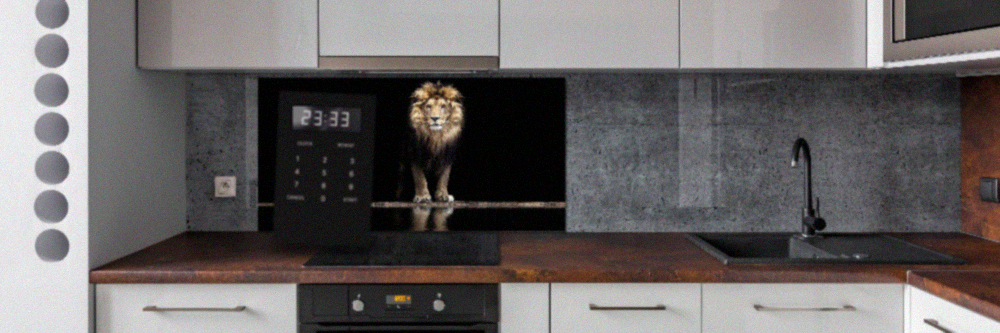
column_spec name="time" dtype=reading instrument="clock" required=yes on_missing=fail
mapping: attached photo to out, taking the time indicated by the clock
23:33
